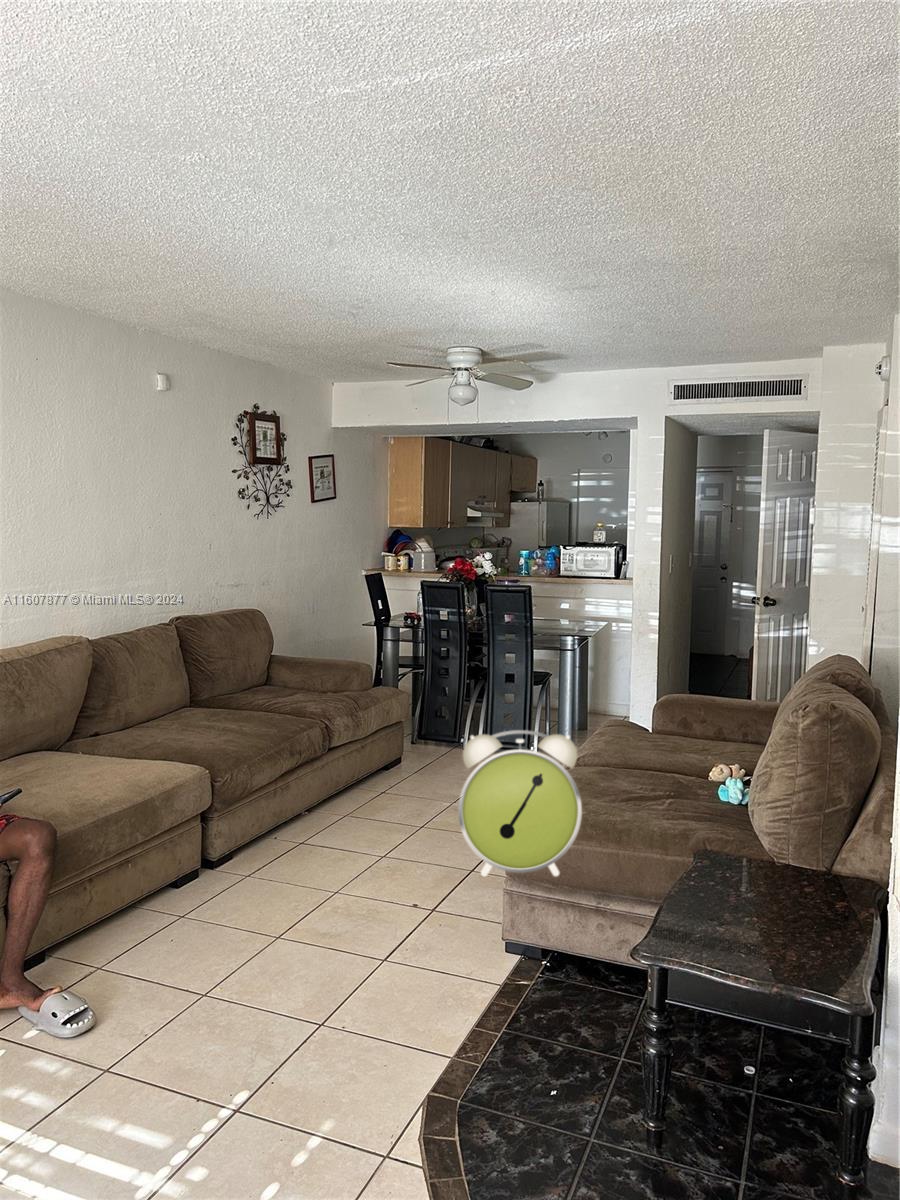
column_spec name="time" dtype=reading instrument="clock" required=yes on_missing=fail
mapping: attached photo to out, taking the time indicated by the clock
7:05
